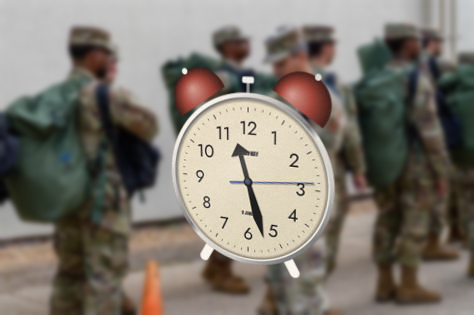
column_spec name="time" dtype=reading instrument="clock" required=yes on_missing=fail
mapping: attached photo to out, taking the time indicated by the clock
11:27:14
